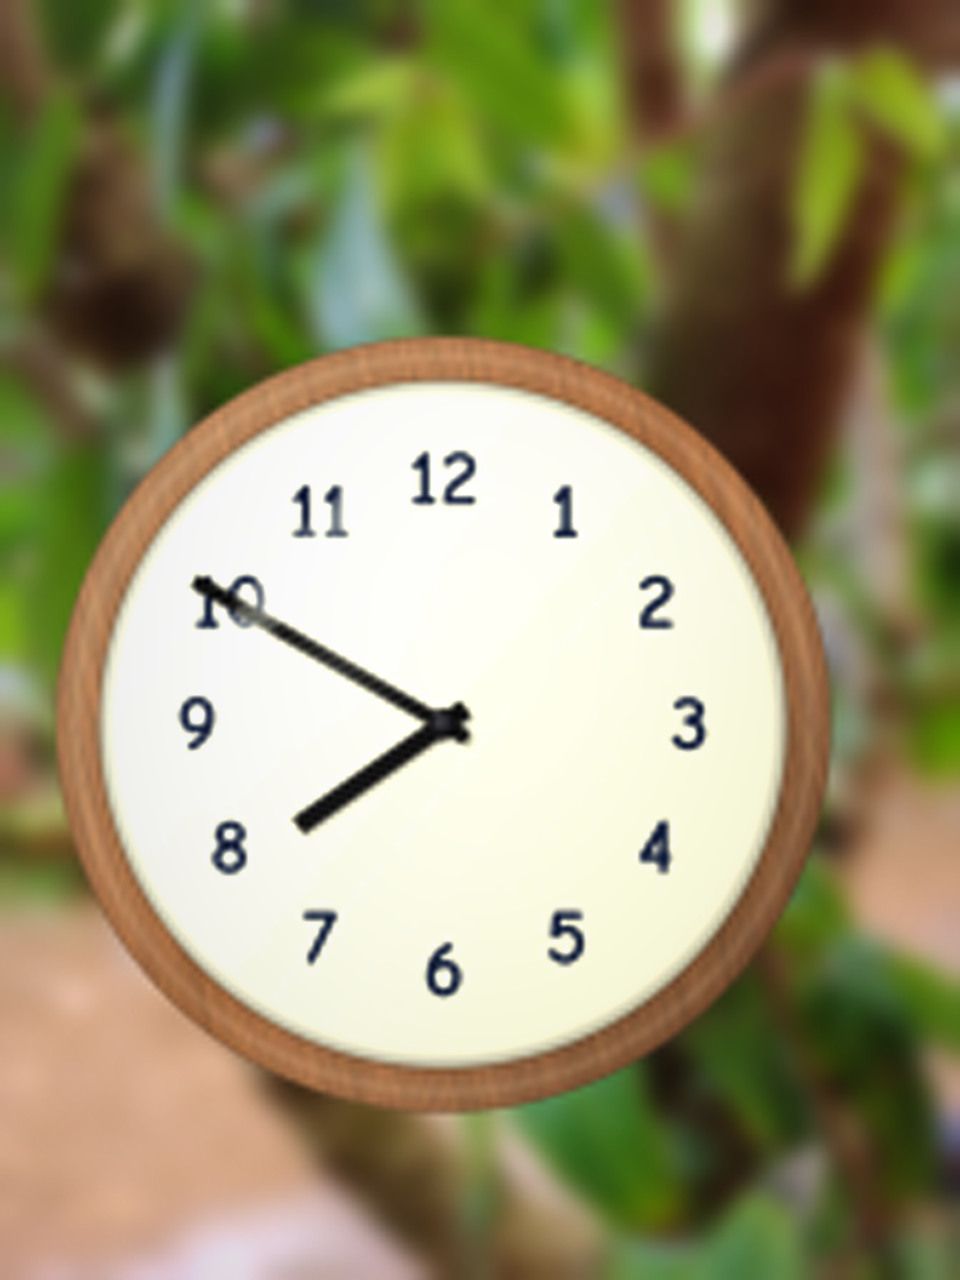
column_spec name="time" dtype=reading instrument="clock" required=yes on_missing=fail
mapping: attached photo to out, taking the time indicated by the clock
7:50
